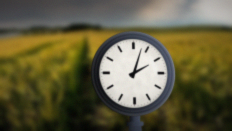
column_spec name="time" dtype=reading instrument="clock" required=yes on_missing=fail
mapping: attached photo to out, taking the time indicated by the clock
2:03
